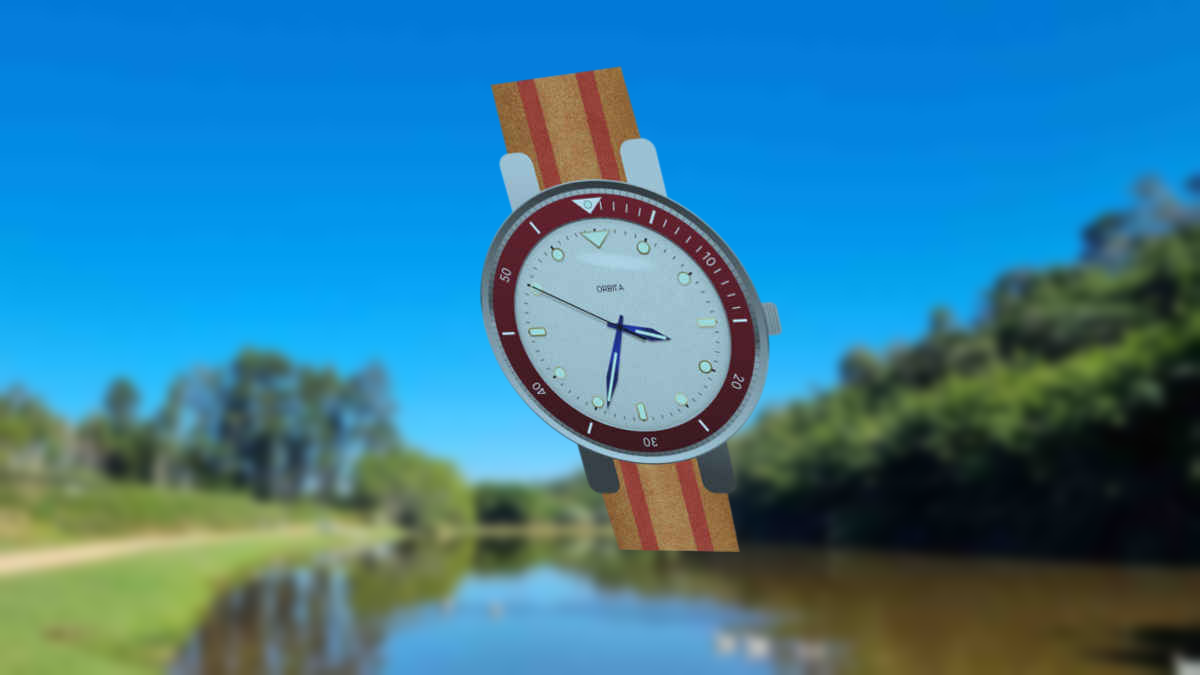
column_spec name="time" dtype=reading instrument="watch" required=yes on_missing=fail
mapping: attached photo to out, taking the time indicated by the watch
3:33:50
